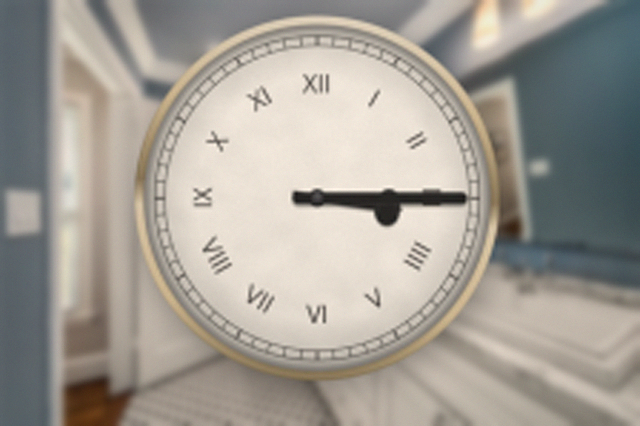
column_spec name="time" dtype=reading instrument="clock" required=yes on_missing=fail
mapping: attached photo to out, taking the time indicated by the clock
3:15
